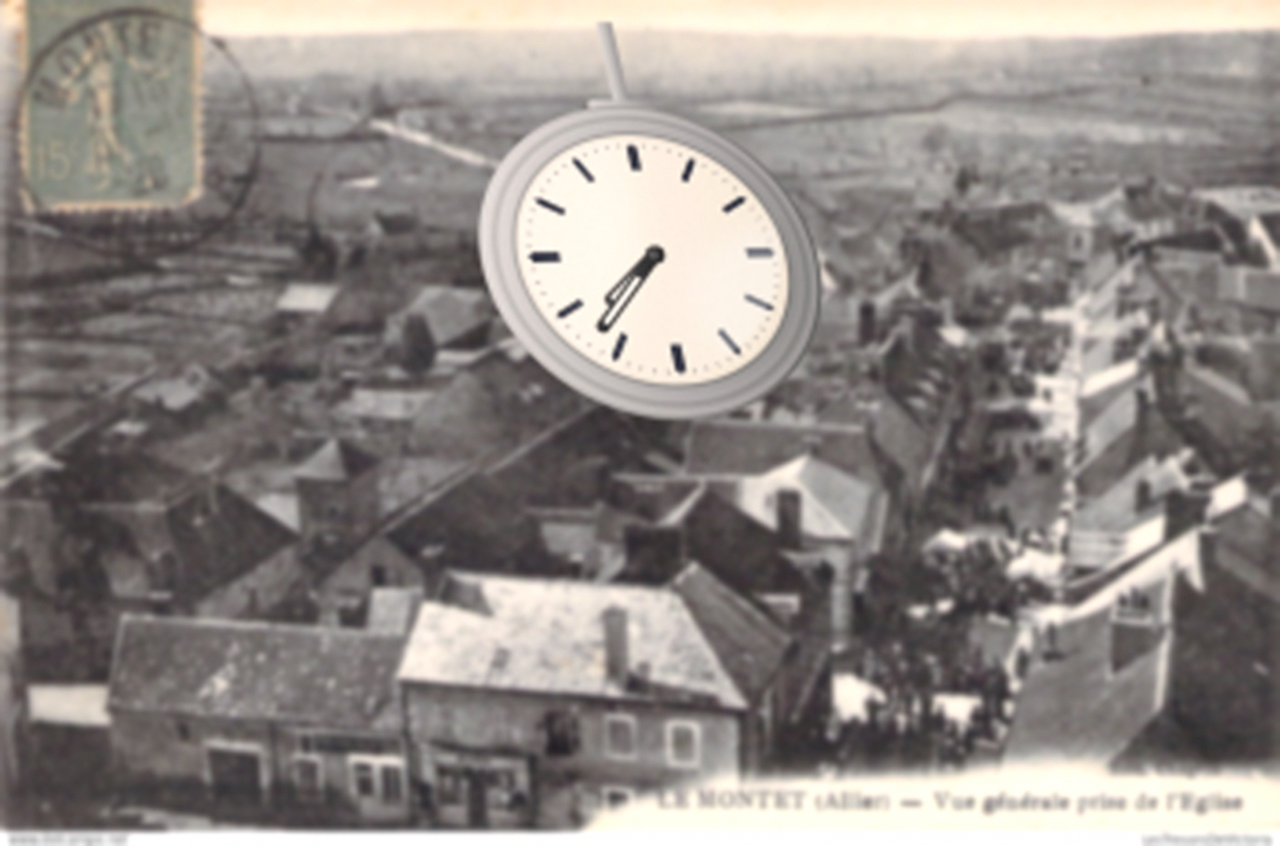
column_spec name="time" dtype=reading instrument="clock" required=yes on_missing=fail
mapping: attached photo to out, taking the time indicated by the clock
7:37
